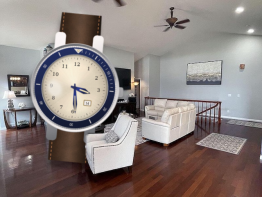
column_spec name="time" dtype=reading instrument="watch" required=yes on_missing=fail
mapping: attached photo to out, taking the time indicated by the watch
3:29
